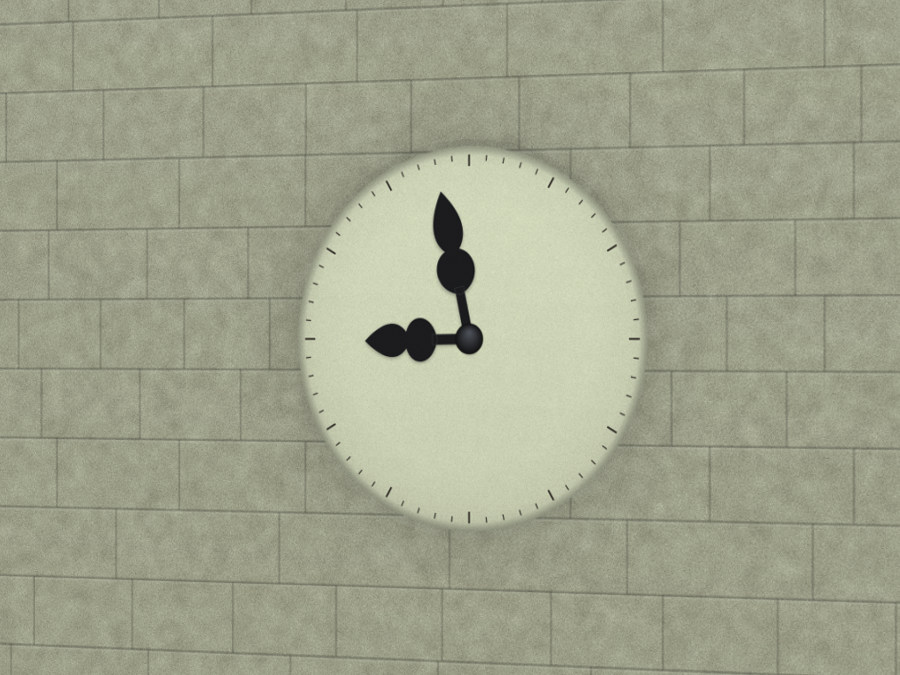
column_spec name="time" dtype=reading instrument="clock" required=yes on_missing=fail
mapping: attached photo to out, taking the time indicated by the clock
8:58
